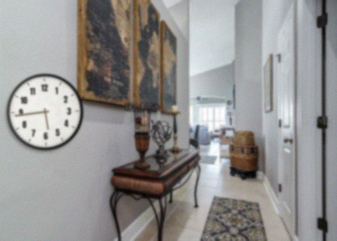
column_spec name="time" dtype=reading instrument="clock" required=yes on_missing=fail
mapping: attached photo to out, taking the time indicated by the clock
5:44
